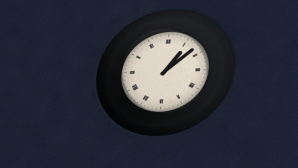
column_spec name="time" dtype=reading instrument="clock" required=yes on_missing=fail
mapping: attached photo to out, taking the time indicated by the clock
1:08
